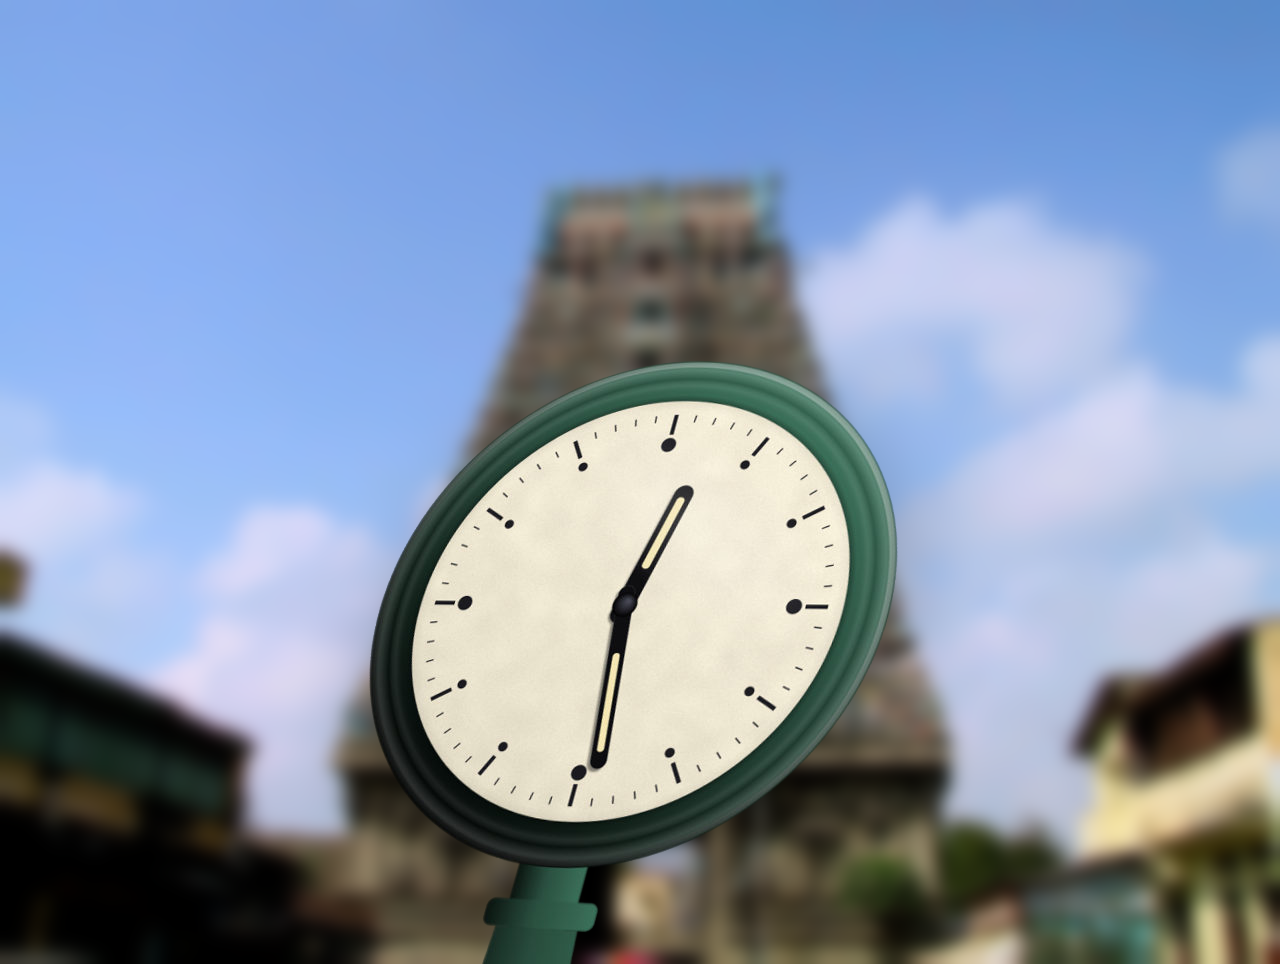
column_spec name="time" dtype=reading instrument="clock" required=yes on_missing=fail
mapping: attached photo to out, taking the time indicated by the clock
12:29
